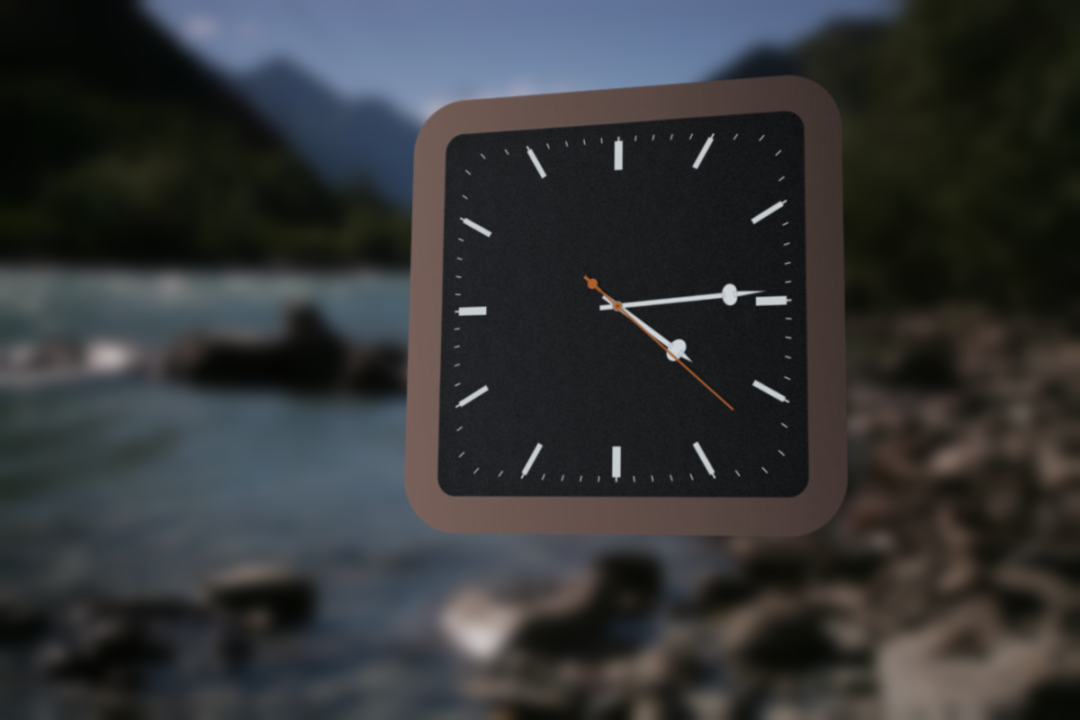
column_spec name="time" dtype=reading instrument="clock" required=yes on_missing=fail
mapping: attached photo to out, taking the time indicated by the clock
4:14:22
